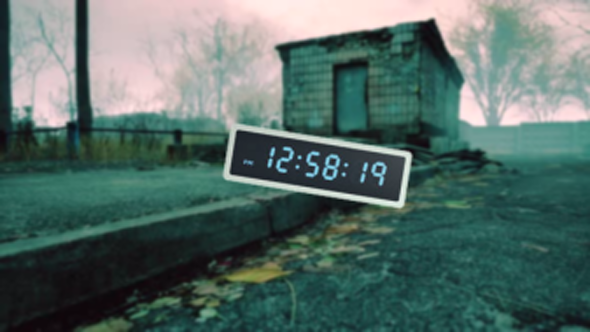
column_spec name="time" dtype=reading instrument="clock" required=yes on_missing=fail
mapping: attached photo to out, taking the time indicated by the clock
12:58:19
